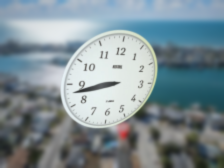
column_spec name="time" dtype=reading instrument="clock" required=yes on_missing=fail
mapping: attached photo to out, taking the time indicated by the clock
8:43
